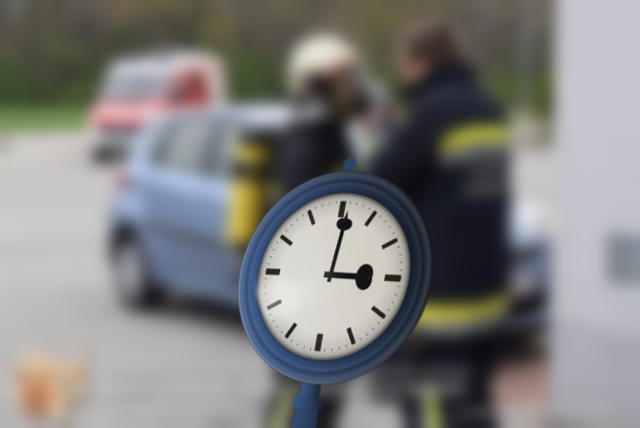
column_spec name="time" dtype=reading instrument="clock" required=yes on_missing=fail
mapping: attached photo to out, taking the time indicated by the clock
3:01
